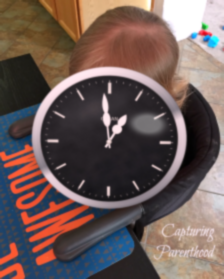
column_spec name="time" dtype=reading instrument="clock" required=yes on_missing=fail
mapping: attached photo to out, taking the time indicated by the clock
12:59
